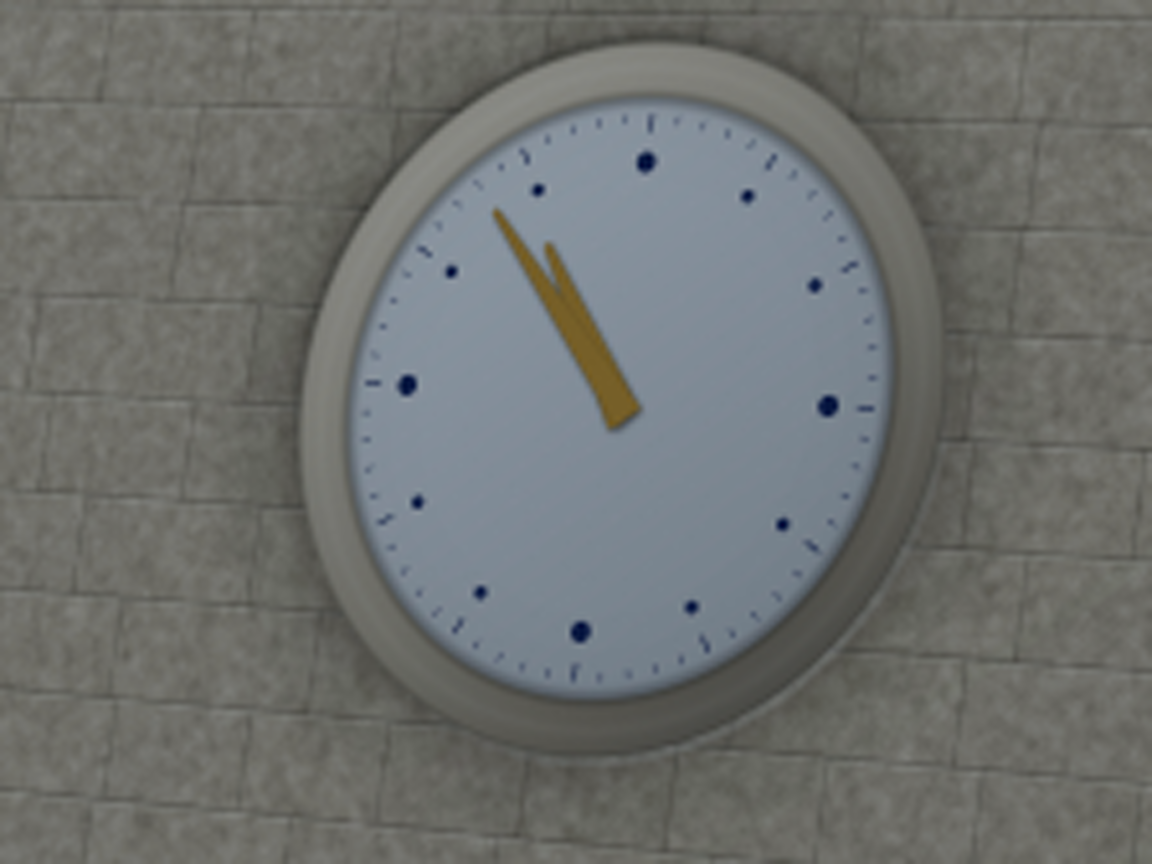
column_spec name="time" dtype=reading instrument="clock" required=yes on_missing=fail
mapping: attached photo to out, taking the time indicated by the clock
10:53
